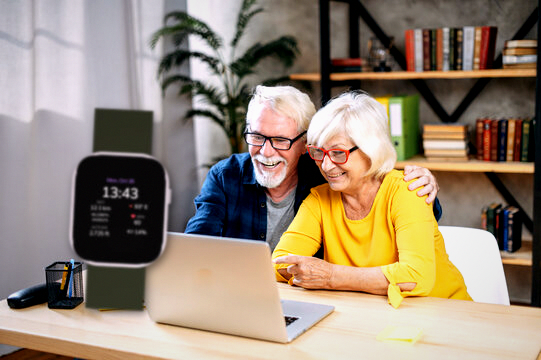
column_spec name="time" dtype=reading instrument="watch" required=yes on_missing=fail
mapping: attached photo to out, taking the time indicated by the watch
13:43
